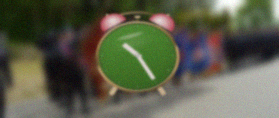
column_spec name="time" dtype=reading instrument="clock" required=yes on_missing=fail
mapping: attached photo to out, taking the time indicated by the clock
10:25
